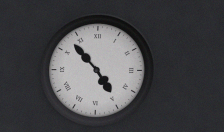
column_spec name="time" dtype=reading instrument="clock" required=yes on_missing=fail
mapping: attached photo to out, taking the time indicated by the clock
4:53
